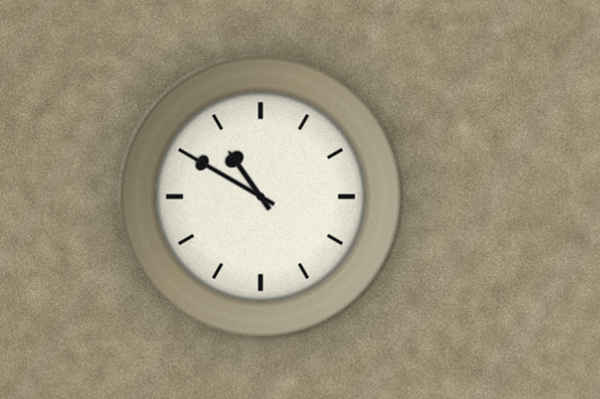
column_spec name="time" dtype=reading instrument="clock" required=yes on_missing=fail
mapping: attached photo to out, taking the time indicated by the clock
10:50
